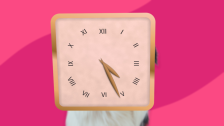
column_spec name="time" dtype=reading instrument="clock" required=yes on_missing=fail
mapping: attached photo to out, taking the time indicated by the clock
4:26
